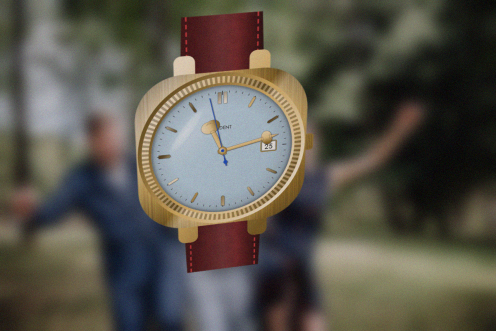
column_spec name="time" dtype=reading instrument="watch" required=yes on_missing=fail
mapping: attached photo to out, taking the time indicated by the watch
11:12:58
